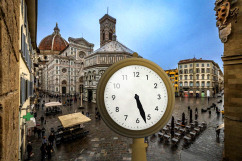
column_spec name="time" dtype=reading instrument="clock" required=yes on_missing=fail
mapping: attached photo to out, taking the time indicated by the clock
5:27
